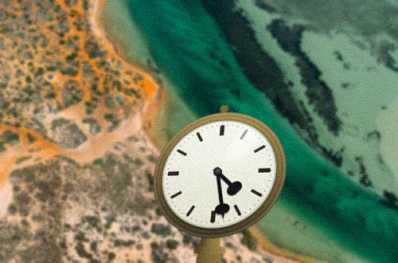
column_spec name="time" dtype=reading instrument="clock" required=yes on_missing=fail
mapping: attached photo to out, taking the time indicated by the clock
4:28
